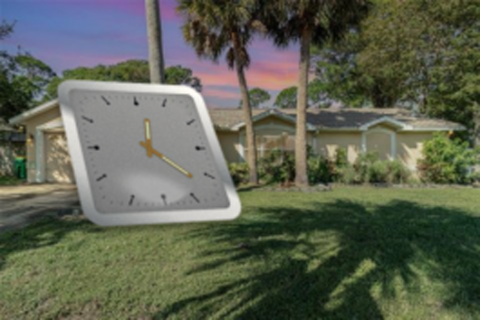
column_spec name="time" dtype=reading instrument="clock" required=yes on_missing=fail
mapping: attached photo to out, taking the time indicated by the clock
12:22
